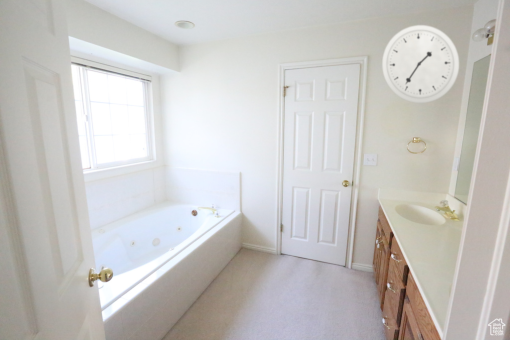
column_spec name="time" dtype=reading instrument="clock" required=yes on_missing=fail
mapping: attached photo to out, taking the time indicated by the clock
1:36
